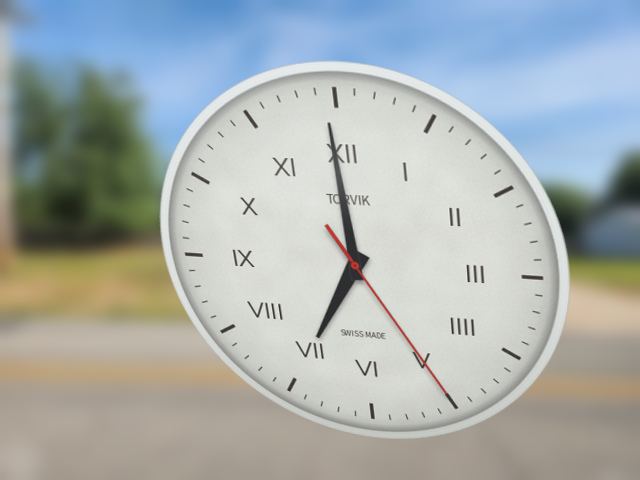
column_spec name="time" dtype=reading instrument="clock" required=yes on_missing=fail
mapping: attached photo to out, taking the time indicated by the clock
6:59:25
